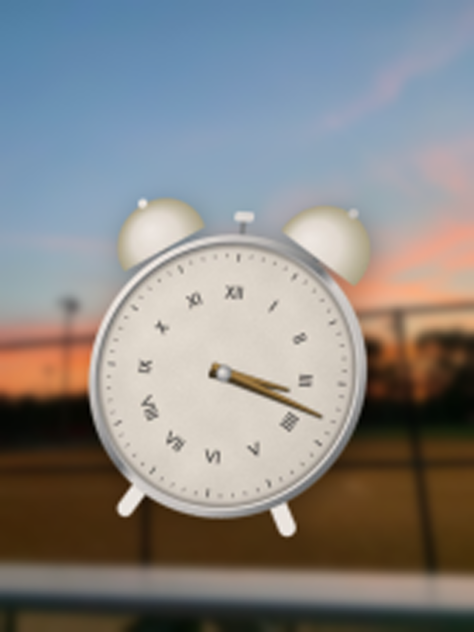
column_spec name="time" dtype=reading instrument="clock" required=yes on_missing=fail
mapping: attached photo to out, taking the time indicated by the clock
3:18
